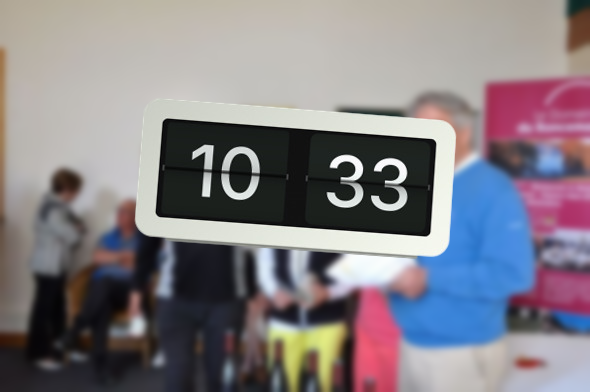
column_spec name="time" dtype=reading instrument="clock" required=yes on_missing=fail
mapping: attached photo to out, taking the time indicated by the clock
10:33
